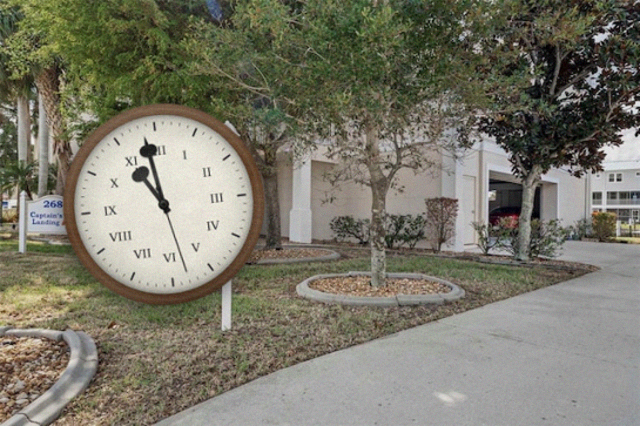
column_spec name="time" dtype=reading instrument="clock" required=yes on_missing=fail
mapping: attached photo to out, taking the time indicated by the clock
10:58:28
